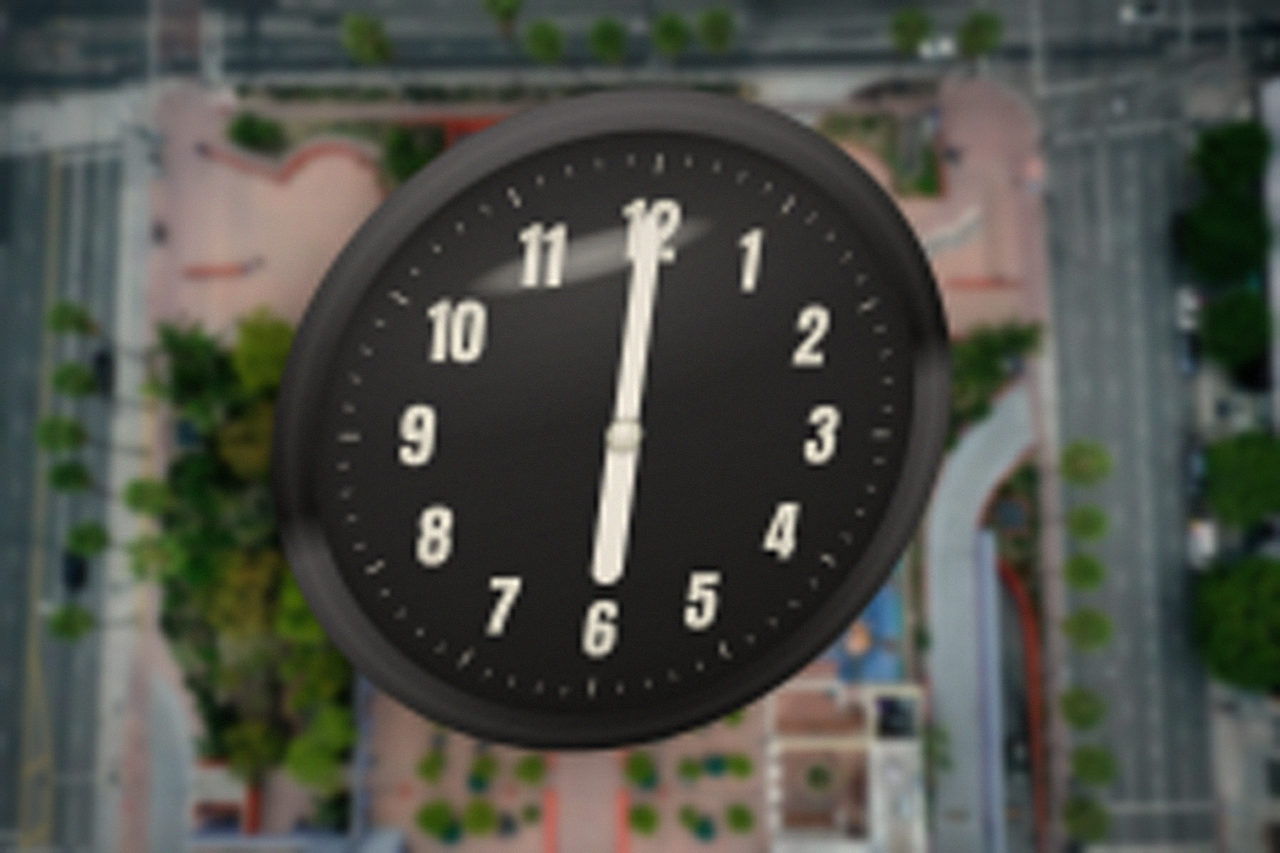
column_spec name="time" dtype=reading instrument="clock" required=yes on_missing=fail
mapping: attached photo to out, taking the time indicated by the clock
6:00
